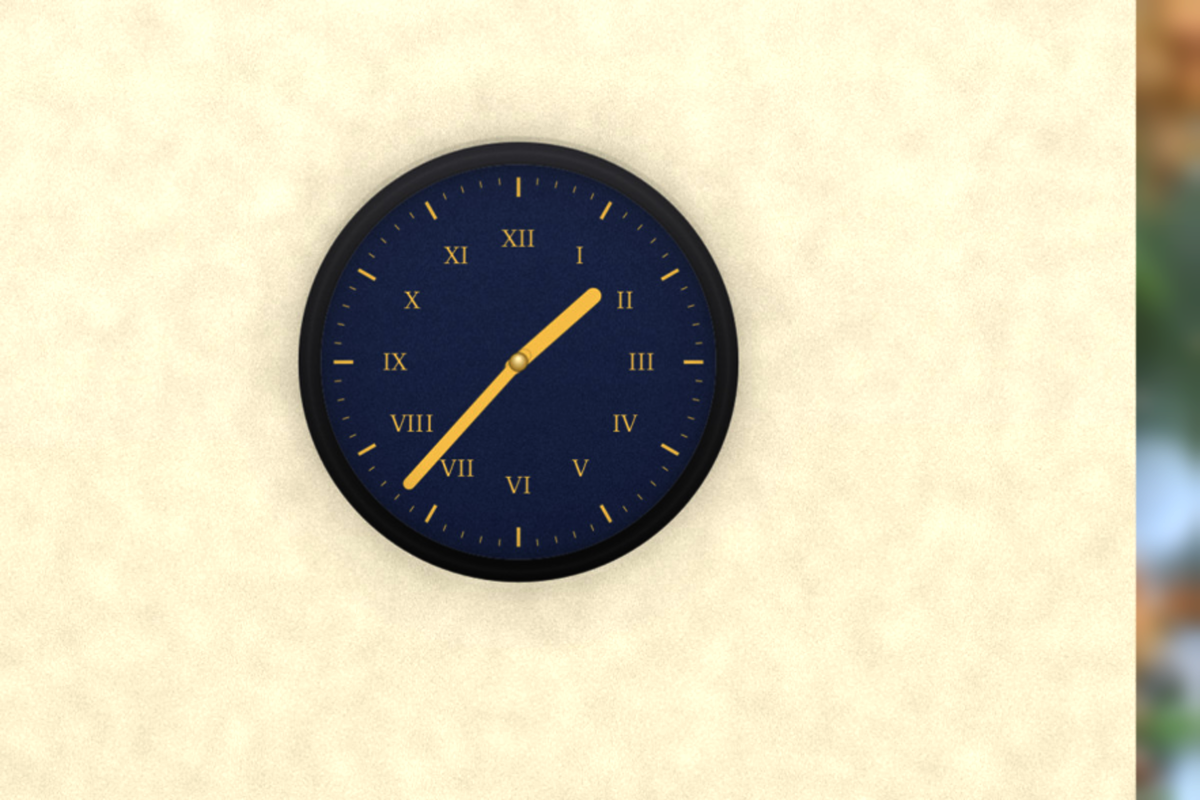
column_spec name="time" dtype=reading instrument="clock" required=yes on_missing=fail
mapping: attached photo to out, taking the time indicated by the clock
1:37
